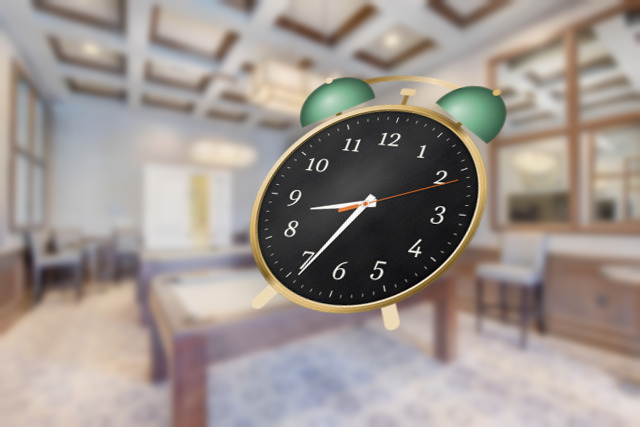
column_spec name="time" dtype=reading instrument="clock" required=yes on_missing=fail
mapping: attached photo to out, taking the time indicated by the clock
8:34:11
